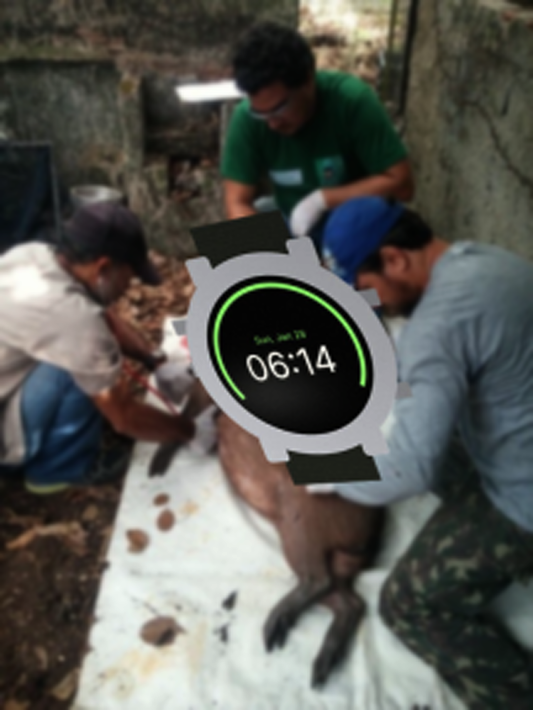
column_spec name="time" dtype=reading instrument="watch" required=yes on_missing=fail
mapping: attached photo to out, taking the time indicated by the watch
6:14
